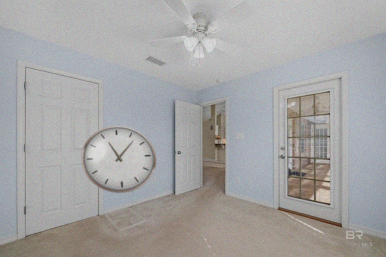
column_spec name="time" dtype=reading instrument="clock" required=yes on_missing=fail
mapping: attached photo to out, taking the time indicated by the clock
11:07
